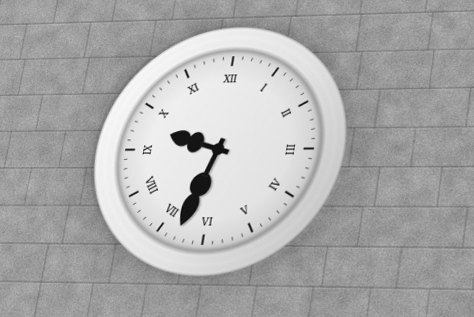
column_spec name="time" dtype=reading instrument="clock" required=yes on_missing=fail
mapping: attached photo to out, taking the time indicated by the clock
9:33
